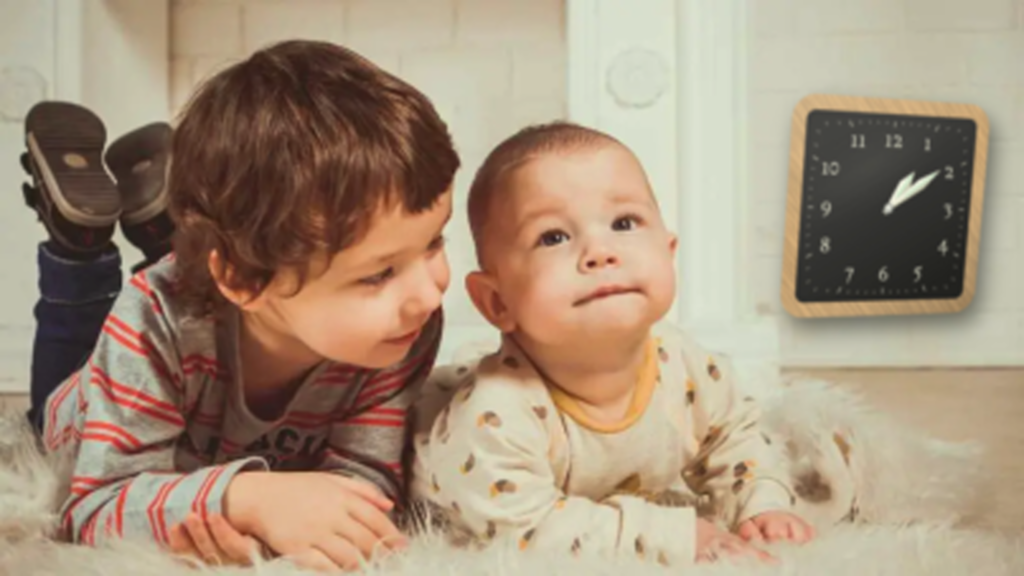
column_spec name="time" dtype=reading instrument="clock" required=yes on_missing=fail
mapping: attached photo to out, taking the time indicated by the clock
1:09
